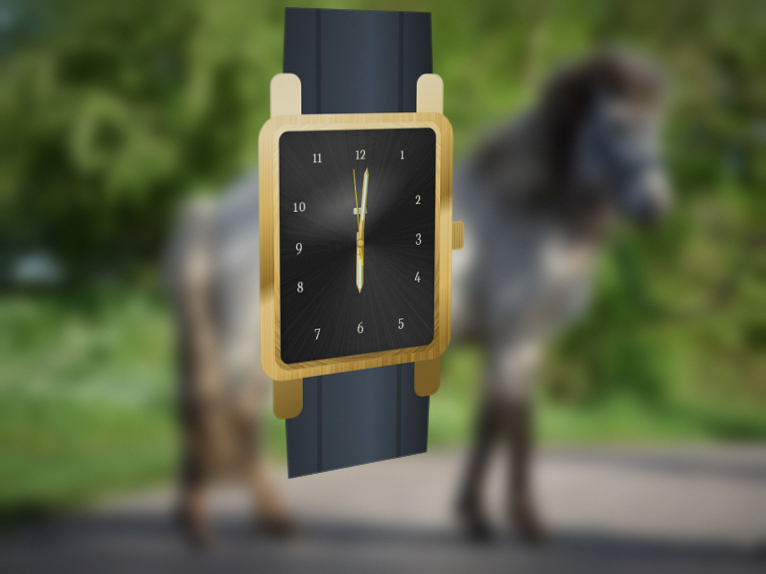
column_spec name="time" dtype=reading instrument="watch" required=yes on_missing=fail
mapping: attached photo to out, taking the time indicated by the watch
6:00:59
